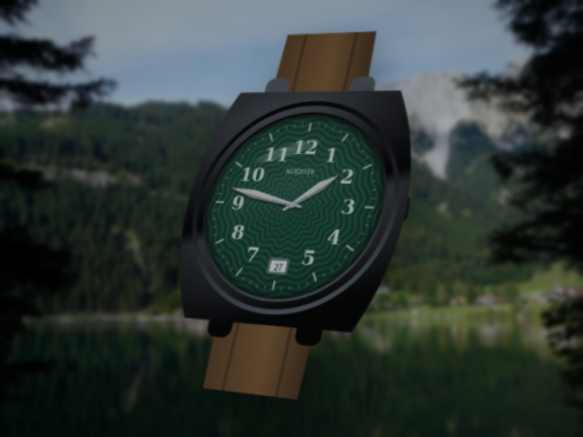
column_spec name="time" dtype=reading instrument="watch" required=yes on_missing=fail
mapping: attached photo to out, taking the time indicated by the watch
1:47
